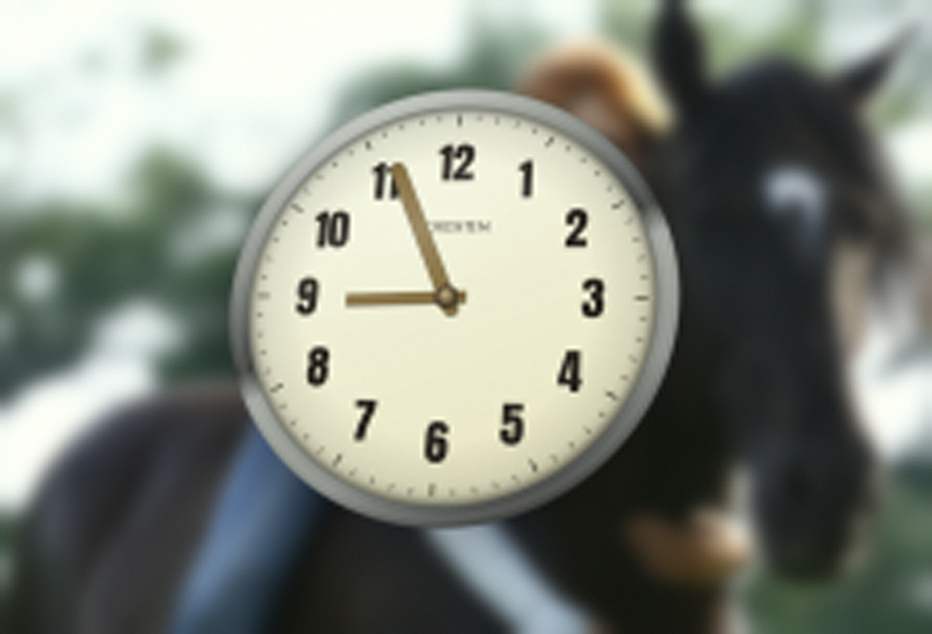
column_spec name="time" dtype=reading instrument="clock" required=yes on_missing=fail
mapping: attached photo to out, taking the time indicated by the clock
8:56
